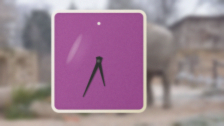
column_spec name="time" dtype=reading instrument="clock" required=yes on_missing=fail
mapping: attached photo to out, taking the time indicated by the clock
5:34
